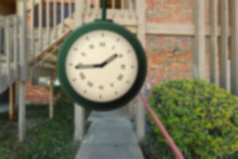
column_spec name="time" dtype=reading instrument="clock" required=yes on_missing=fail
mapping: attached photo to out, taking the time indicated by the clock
1:44
